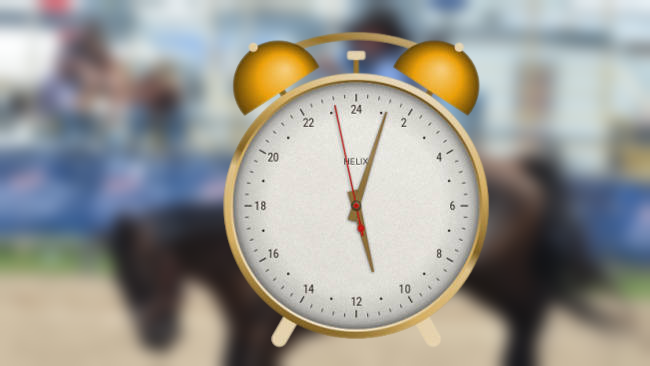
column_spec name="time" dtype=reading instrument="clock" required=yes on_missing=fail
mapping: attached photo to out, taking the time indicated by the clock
11:02:58
